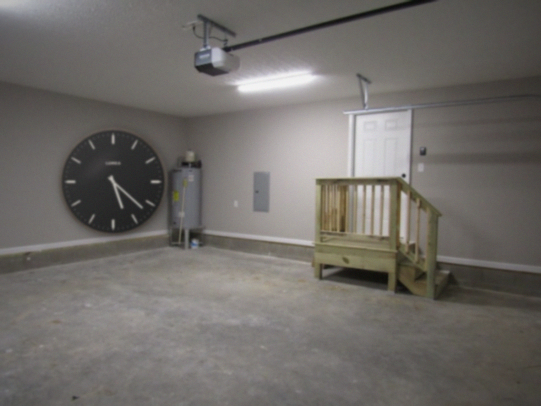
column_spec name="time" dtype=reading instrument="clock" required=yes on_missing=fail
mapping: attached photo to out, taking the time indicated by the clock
5:22
